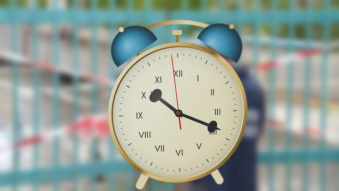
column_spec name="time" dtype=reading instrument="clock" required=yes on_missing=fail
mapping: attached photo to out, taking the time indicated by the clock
10:18:59
